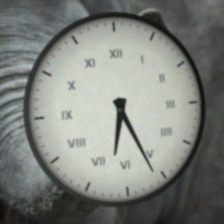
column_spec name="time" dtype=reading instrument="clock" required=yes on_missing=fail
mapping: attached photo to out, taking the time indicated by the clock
6:26
